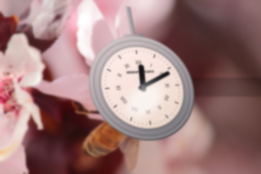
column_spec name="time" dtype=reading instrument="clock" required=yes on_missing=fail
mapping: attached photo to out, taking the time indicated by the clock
12:11
